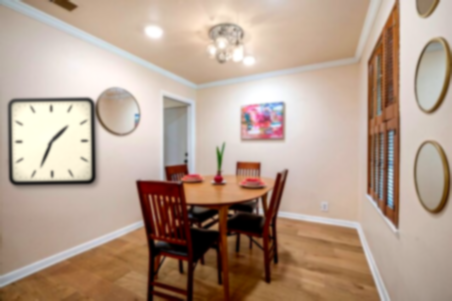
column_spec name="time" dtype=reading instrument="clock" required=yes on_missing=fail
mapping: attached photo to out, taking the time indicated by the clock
1:34
